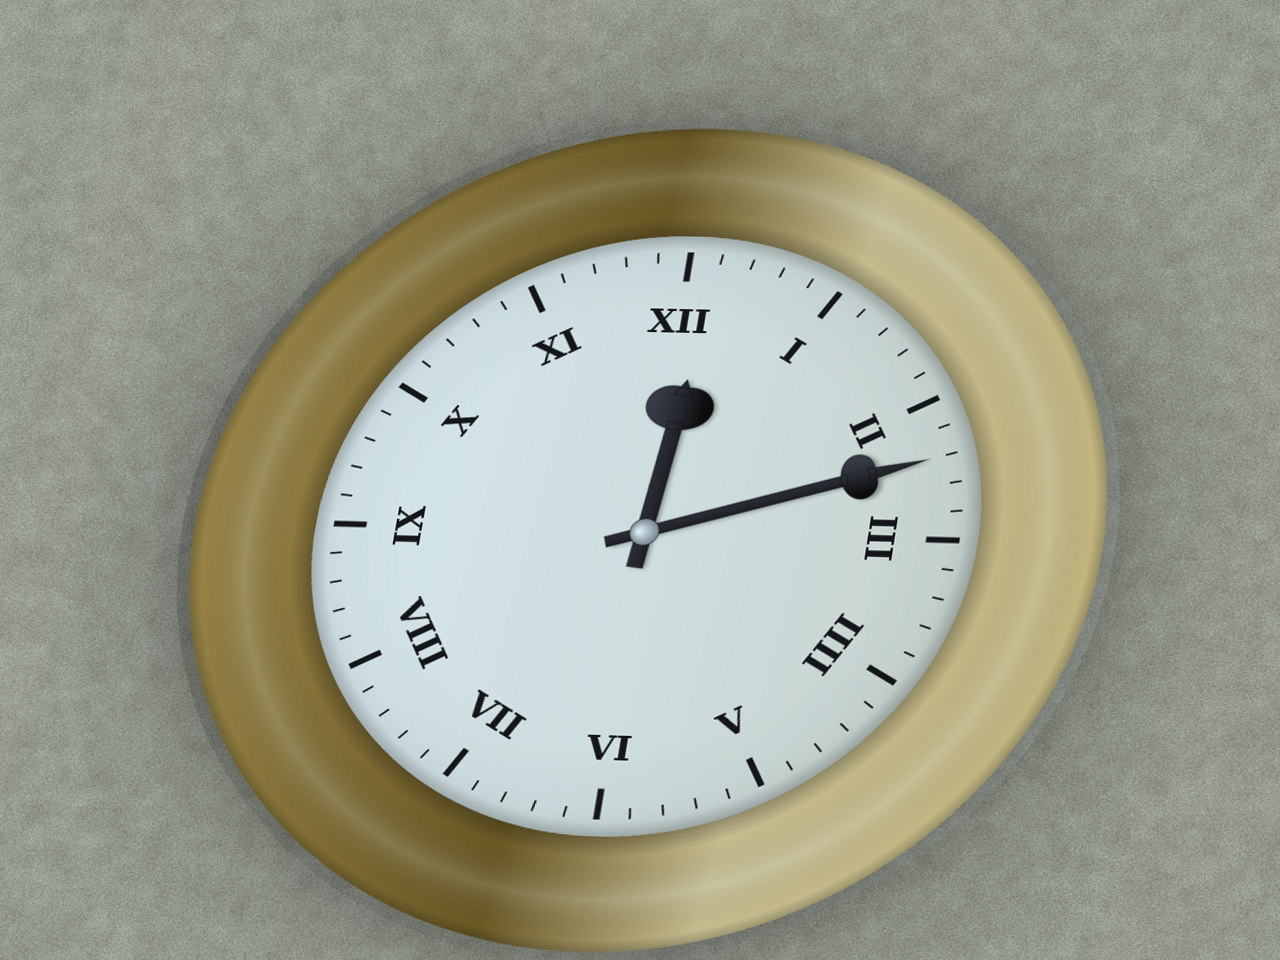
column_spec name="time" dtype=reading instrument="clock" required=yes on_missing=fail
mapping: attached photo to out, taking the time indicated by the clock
12:12
